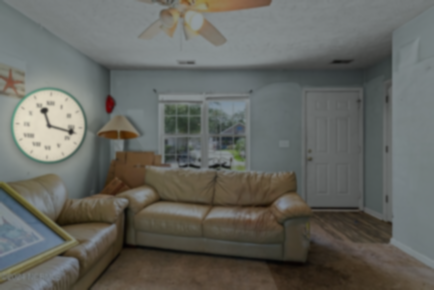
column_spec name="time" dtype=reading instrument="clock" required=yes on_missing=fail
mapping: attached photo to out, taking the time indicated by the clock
11:17
